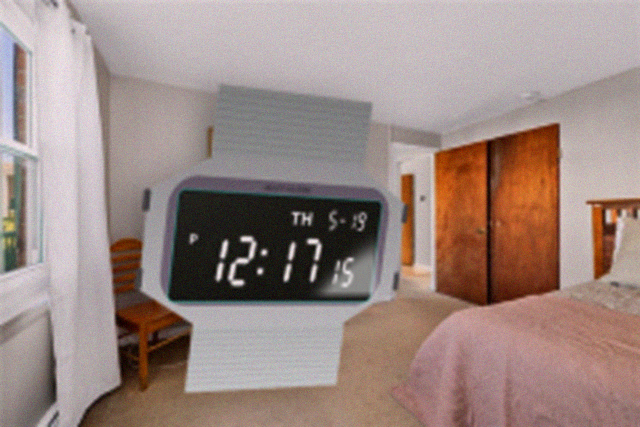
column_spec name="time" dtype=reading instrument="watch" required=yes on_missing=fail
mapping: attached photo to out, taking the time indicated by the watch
12:17:15
